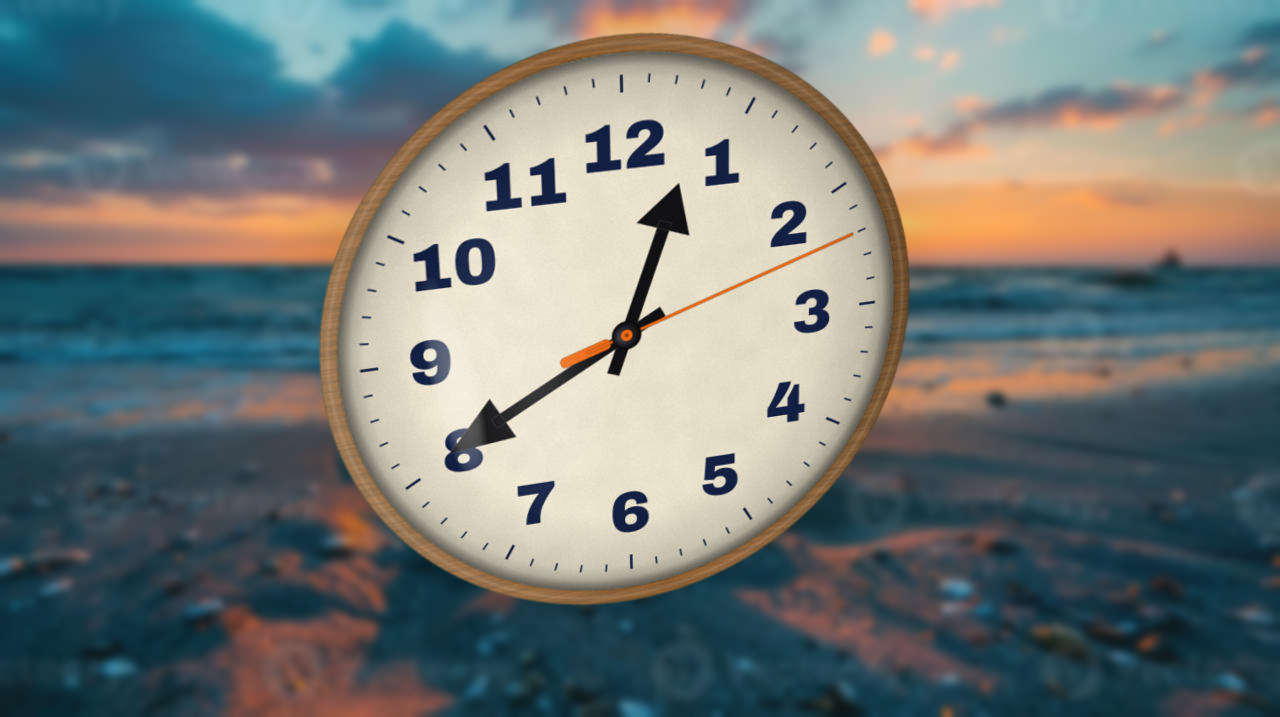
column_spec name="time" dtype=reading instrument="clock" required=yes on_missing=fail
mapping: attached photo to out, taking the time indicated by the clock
12:40:12
